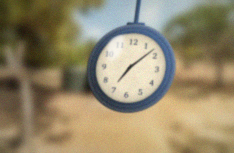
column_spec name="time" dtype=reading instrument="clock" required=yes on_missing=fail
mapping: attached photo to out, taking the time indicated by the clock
7:08
